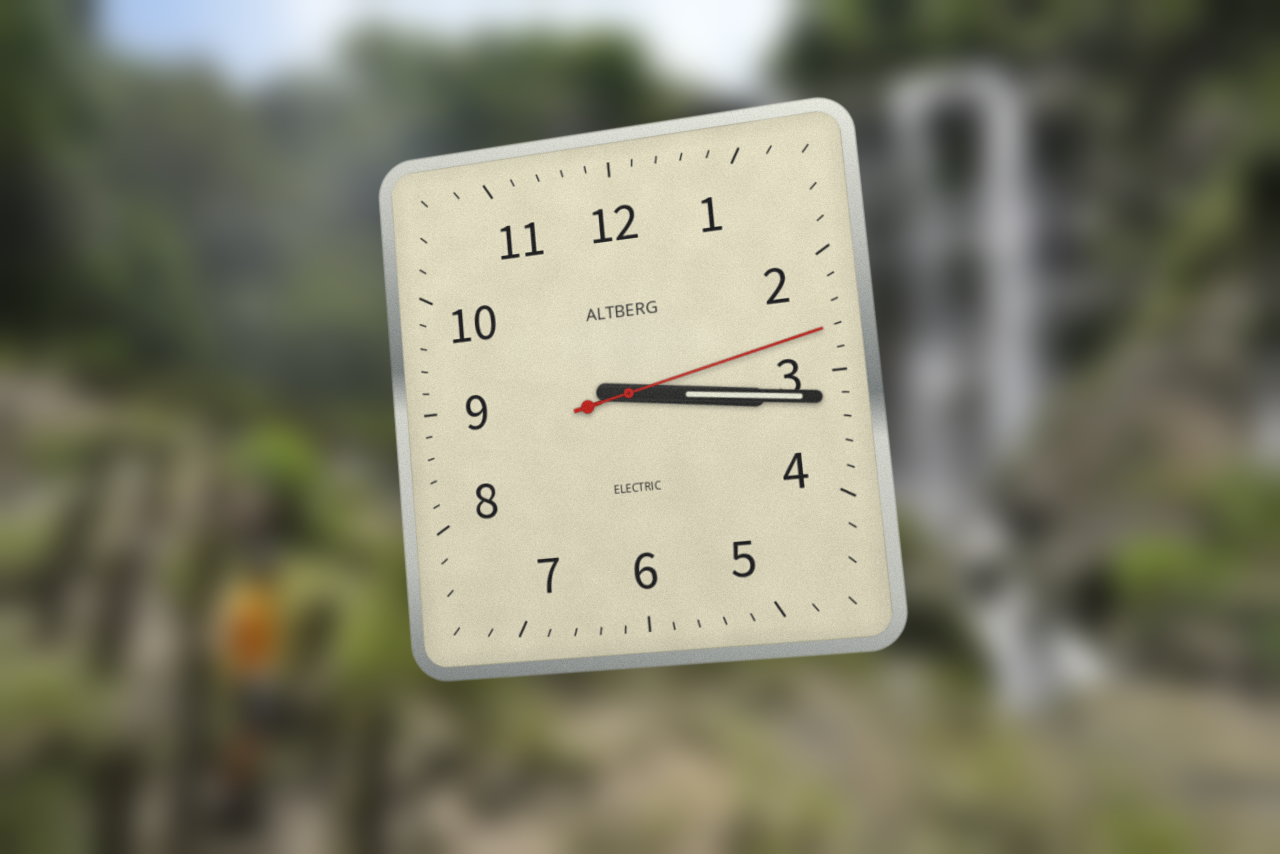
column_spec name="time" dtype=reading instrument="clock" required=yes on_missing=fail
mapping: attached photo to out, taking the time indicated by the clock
3:16:13
